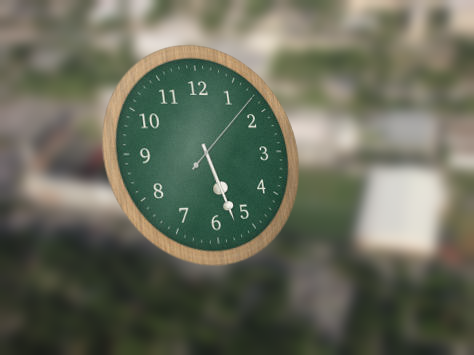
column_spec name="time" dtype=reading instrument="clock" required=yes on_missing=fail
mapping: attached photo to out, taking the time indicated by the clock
5:27:08
